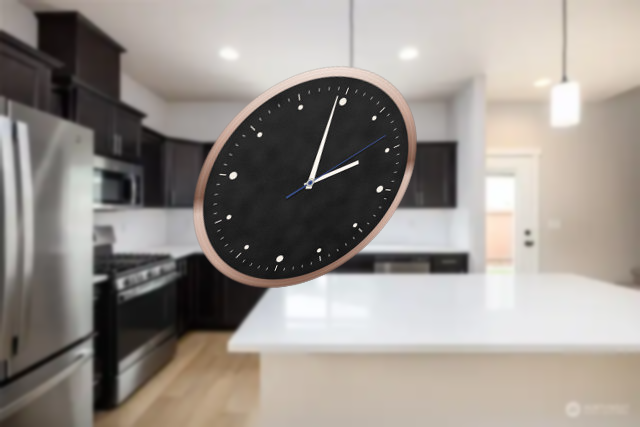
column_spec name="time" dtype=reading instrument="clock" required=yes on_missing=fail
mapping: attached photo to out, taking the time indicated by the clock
1:59:08
